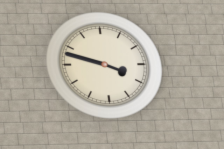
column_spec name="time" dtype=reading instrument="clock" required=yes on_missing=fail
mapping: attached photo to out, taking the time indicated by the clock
3:48
